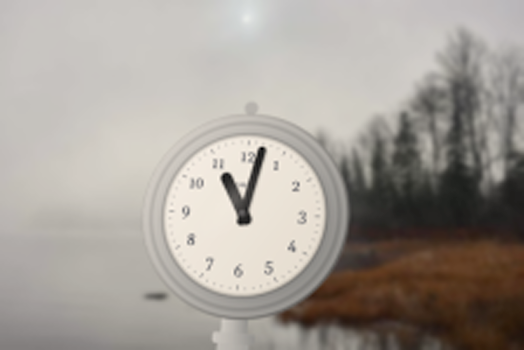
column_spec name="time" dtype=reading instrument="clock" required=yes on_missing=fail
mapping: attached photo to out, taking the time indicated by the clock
11:02
